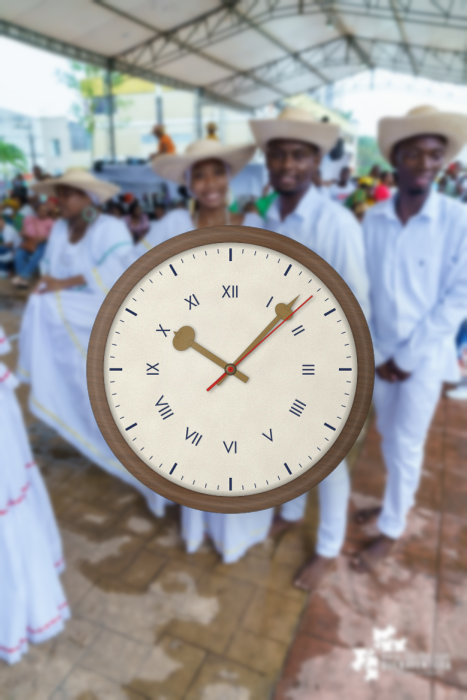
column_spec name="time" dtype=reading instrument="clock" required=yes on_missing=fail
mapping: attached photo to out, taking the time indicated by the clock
10:07:08
